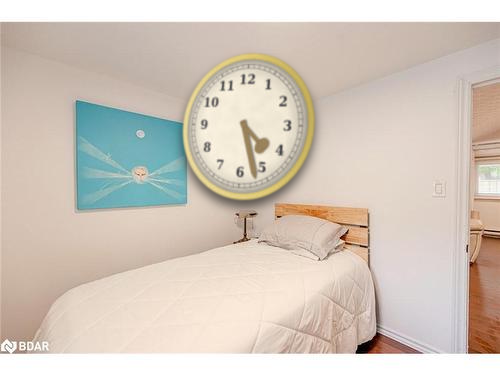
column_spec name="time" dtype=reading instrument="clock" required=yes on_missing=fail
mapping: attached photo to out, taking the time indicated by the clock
4:27
